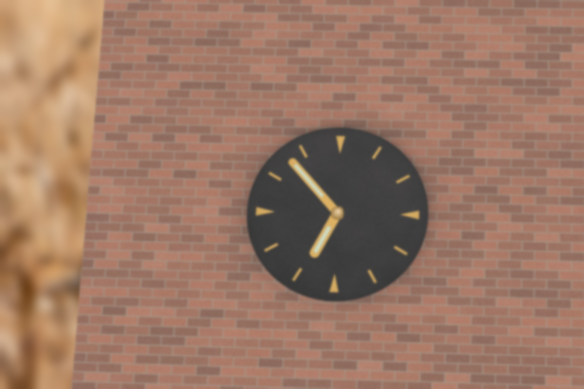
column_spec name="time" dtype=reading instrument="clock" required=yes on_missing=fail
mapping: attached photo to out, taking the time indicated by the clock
6:53
